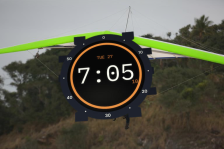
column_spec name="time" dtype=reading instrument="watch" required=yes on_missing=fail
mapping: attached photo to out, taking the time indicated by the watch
7:05
